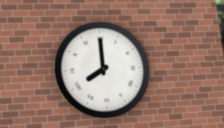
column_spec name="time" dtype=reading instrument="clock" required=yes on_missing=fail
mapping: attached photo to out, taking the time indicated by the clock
8:00
